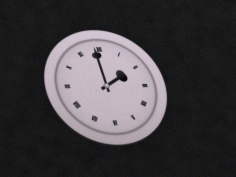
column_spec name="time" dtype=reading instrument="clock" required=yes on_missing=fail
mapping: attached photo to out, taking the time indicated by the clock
1:59
